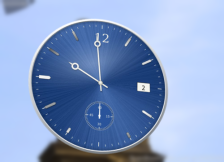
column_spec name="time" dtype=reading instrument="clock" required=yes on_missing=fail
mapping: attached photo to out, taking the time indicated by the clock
9:59
